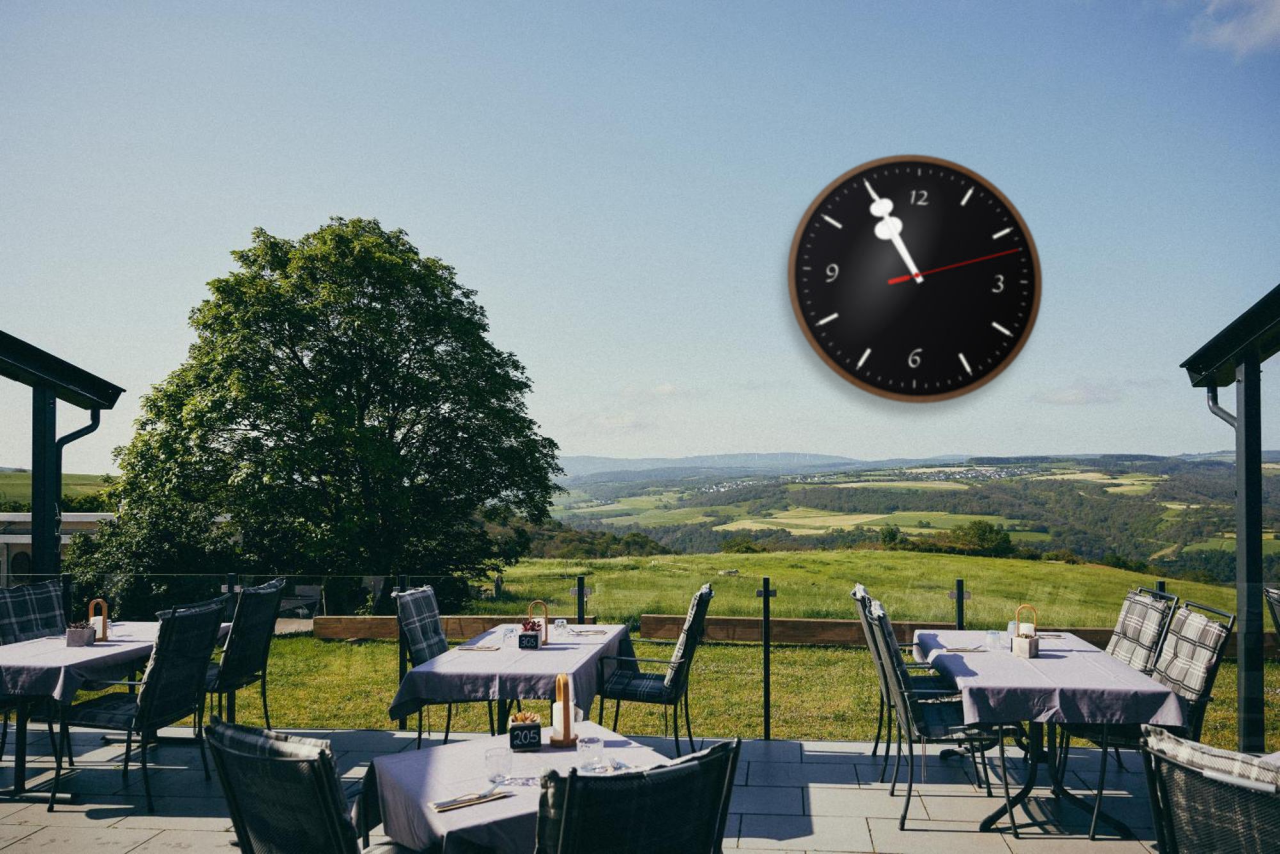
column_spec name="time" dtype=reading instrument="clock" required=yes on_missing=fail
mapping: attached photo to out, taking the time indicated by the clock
10:55:12
